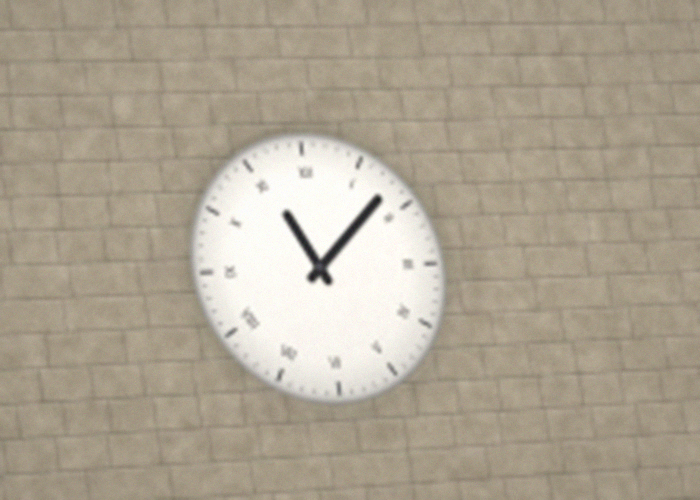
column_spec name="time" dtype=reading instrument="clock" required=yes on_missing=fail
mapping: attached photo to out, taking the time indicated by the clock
11:08
